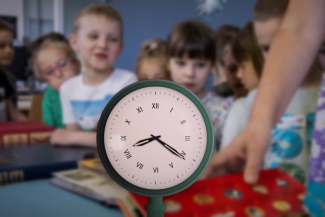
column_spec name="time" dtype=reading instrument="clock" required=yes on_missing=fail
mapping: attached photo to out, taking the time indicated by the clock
8:21
